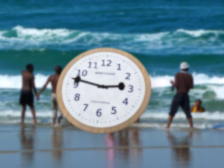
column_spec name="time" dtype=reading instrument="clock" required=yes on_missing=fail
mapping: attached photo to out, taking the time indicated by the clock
2:47
